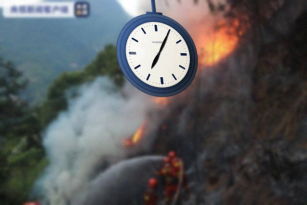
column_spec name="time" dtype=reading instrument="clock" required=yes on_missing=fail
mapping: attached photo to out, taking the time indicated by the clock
7:05
